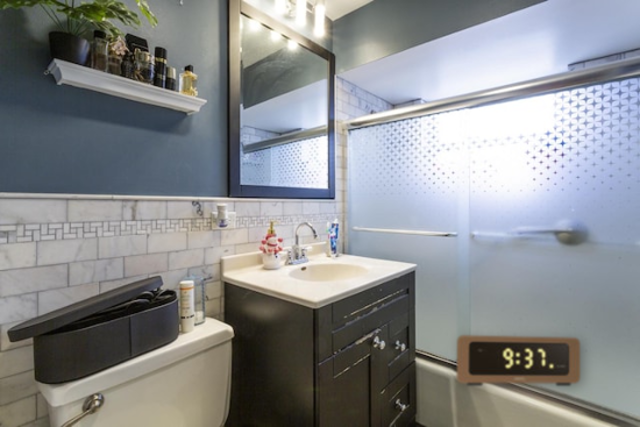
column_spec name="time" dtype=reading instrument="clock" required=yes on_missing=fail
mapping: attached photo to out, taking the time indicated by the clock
9:37
